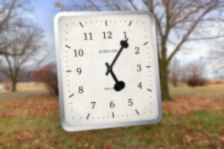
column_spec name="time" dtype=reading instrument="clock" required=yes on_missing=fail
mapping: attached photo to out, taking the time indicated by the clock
5:06
